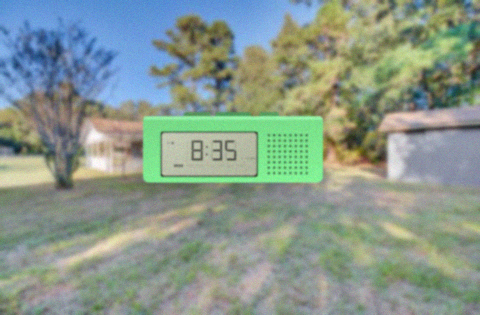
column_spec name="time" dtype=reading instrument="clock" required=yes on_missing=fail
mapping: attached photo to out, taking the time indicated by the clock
8:35
